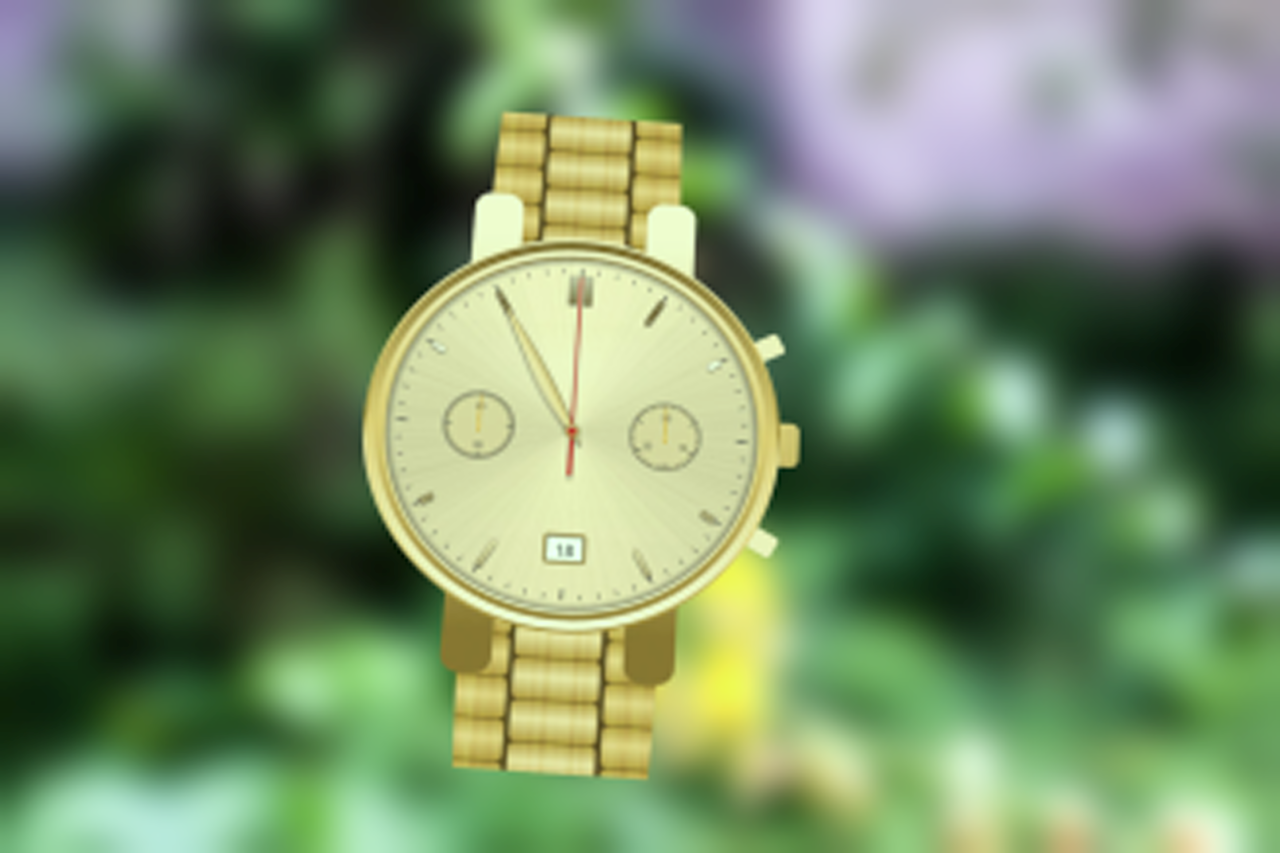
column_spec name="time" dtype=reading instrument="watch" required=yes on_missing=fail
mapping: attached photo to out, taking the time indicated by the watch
10:55
